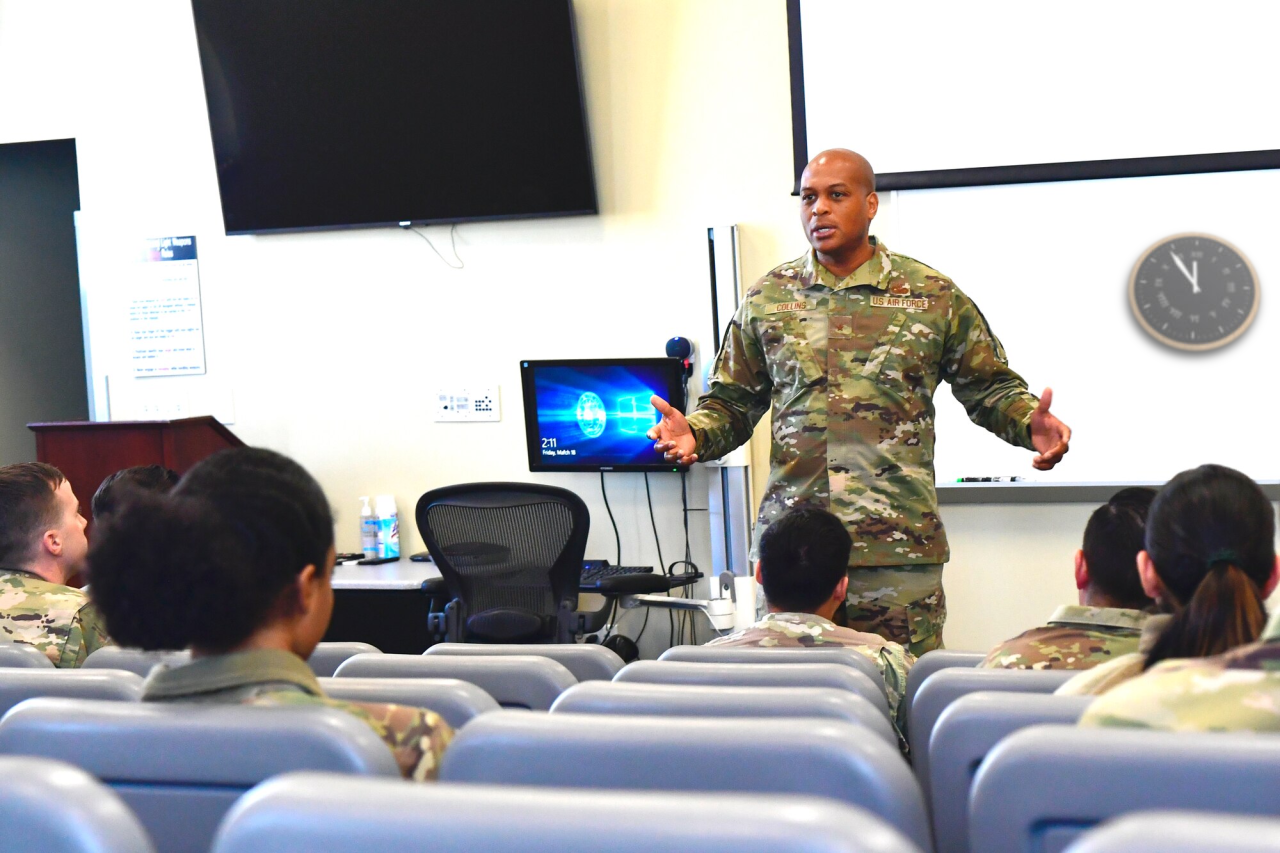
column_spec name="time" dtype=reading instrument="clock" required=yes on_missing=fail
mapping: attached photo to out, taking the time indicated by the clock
11:54
